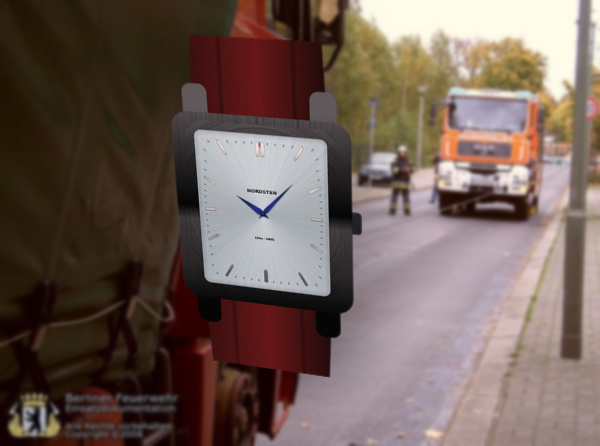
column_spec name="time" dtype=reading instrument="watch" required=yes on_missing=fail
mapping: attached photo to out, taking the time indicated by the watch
10:07
